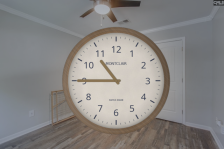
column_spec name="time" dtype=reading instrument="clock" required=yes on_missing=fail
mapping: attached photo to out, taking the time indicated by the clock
10:45
